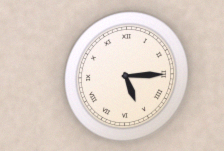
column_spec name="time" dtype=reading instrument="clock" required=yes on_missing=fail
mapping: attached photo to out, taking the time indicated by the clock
5:15
